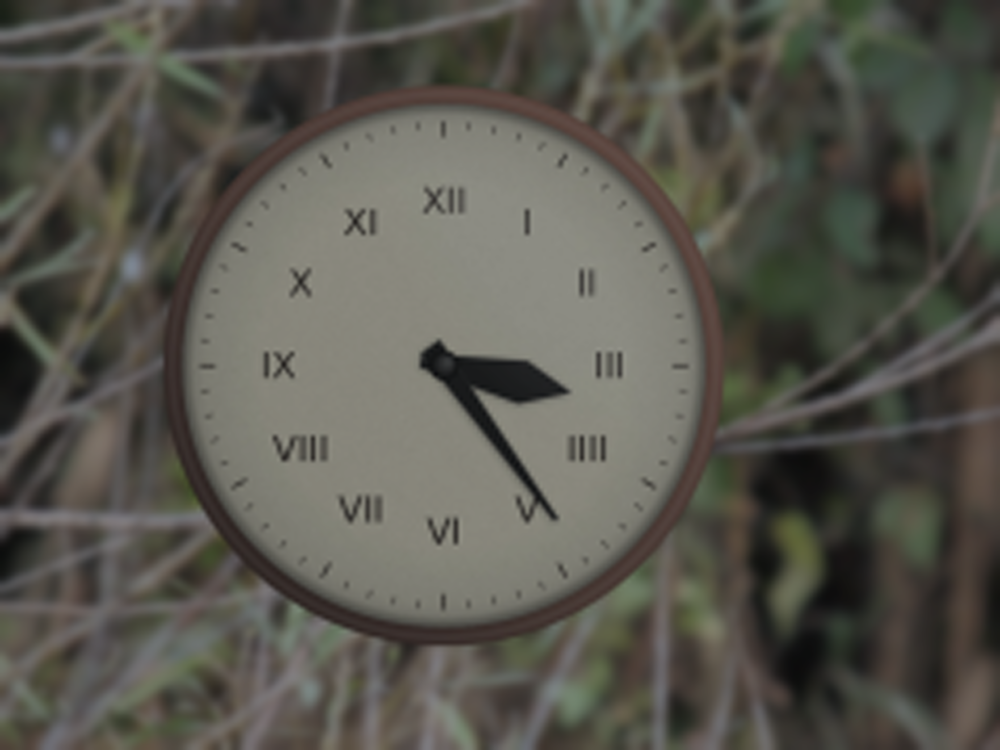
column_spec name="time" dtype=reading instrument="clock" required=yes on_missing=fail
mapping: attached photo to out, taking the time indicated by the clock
3:24
